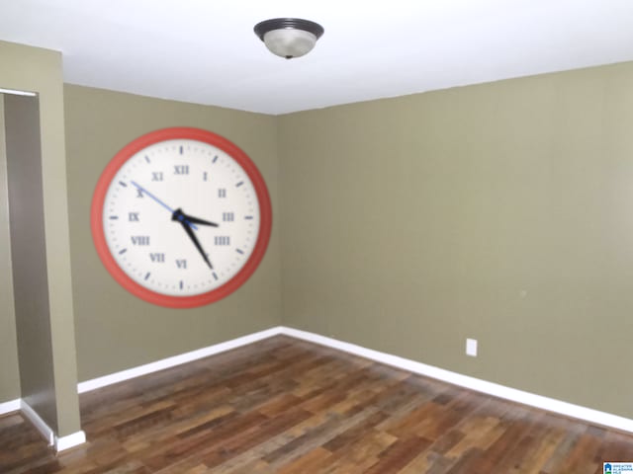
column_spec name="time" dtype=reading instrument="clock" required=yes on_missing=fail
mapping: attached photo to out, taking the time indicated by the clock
3:24:51
